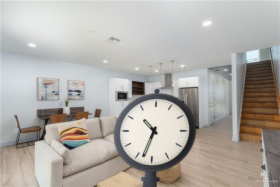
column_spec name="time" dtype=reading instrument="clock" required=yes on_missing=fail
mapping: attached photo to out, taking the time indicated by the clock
10:33
